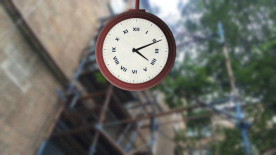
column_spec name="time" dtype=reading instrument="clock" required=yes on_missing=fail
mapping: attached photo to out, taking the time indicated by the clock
4:11
